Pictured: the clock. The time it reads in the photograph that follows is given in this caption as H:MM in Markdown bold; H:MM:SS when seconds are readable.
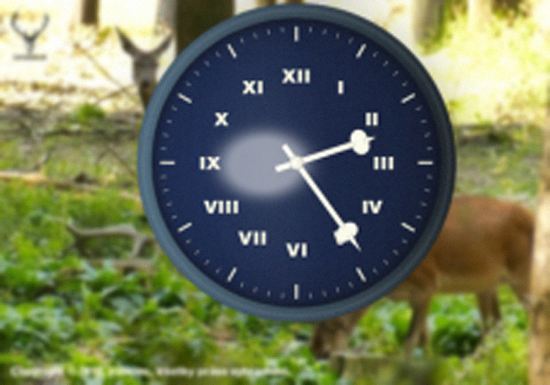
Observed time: **2:24**
